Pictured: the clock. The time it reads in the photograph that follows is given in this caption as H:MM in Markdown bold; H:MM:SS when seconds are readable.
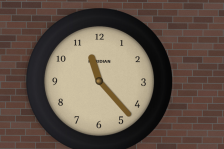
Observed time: **11:23**
